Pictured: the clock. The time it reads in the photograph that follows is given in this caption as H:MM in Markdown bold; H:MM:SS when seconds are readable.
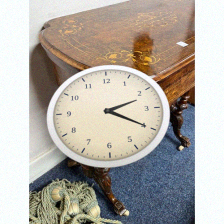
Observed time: **2:20**
